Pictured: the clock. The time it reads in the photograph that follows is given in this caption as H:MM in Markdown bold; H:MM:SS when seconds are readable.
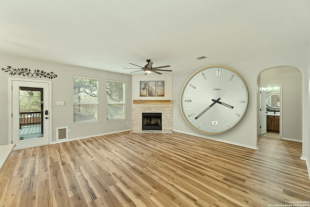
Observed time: **3:38**
